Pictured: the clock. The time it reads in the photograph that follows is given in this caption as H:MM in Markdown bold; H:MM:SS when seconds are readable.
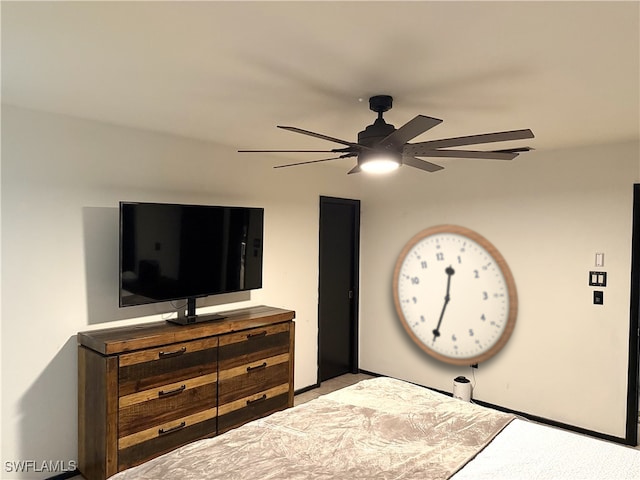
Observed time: **12:35**
